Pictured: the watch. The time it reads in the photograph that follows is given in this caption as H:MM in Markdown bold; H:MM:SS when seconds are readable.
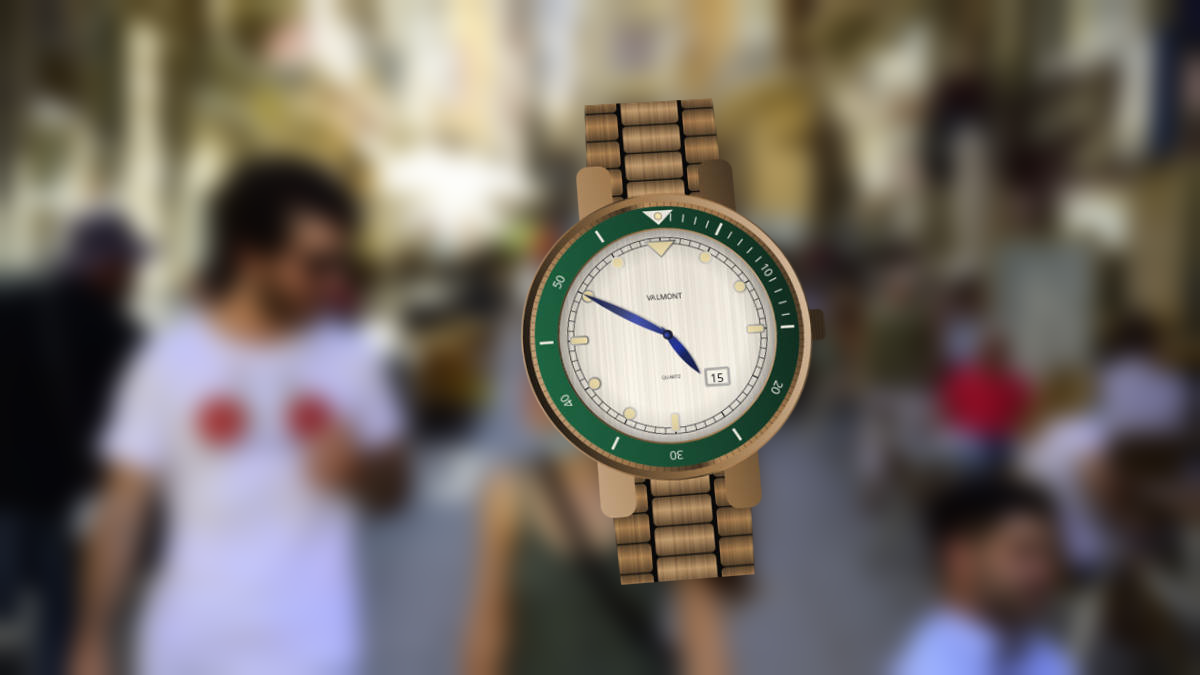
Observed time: **4:50**
